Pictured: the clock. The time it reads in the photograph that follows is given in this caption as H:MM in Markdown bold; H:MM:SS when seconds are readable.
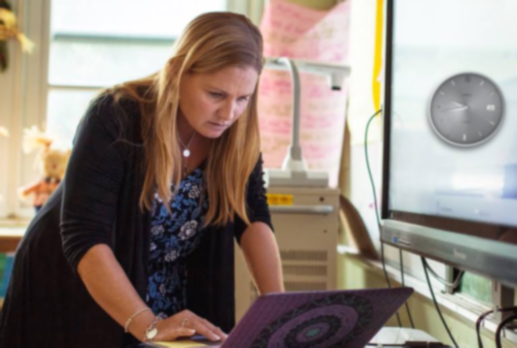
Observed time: **9:43**
